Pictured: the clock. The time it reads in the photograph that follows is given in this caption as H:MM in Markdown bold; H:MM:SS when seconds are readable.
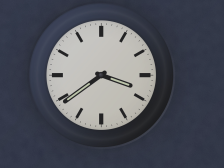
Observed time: **3:39**
